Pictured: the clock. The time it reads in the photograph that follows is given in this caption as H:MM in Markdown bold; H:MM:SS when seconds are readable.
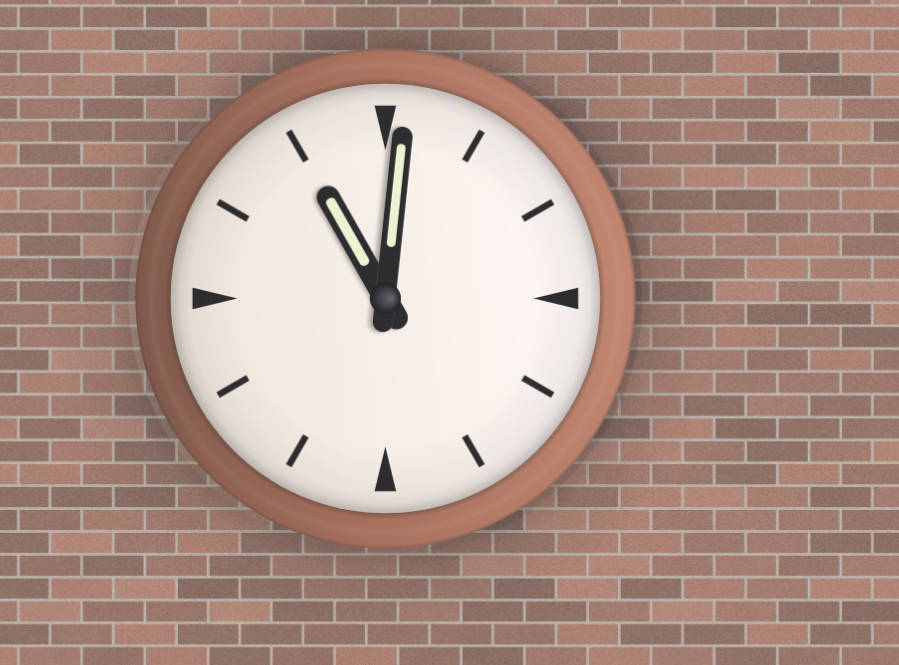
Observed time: **11:01**
